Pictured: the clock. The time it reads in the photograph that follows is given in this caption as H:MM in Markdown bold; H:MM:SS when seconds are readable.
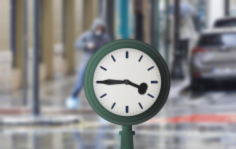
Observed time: **3:45**
